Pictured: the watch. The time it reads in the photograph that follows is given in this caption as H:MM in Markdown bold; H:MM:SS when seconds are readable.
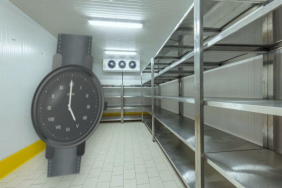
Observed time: **5:00**
